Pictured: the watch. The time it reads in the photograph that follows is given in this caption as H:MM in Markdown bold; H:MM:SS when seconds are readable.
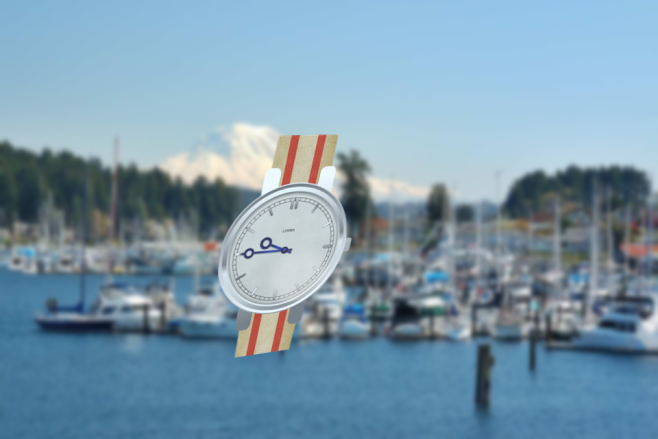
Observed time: **9:45**
